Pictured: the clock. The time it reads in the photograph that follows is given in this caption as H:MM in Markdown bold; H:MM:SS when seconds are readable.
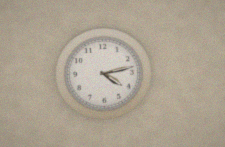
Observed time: **4:13**
